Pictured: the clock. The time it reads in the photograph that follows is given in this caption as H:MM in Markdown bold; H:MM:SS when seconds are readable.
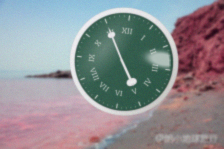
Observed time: **4:55**
